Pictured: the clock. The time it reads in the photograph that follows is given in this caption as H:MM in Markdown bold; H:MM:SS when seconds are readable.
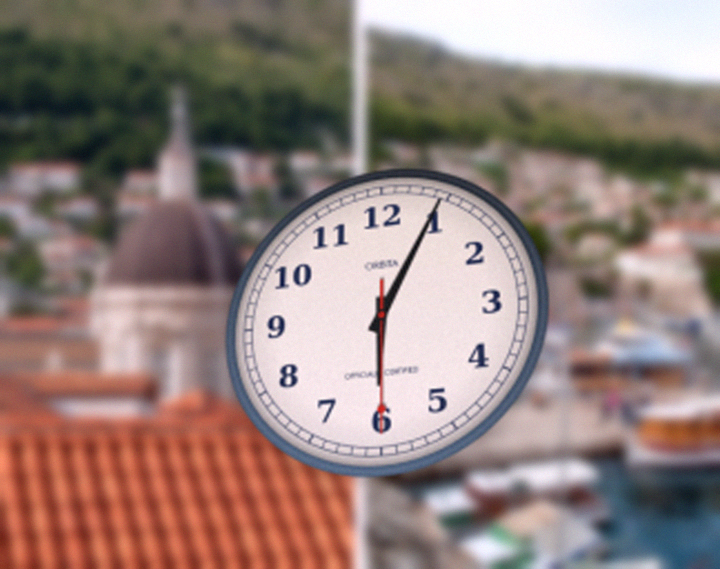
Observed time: **6:04:30**
